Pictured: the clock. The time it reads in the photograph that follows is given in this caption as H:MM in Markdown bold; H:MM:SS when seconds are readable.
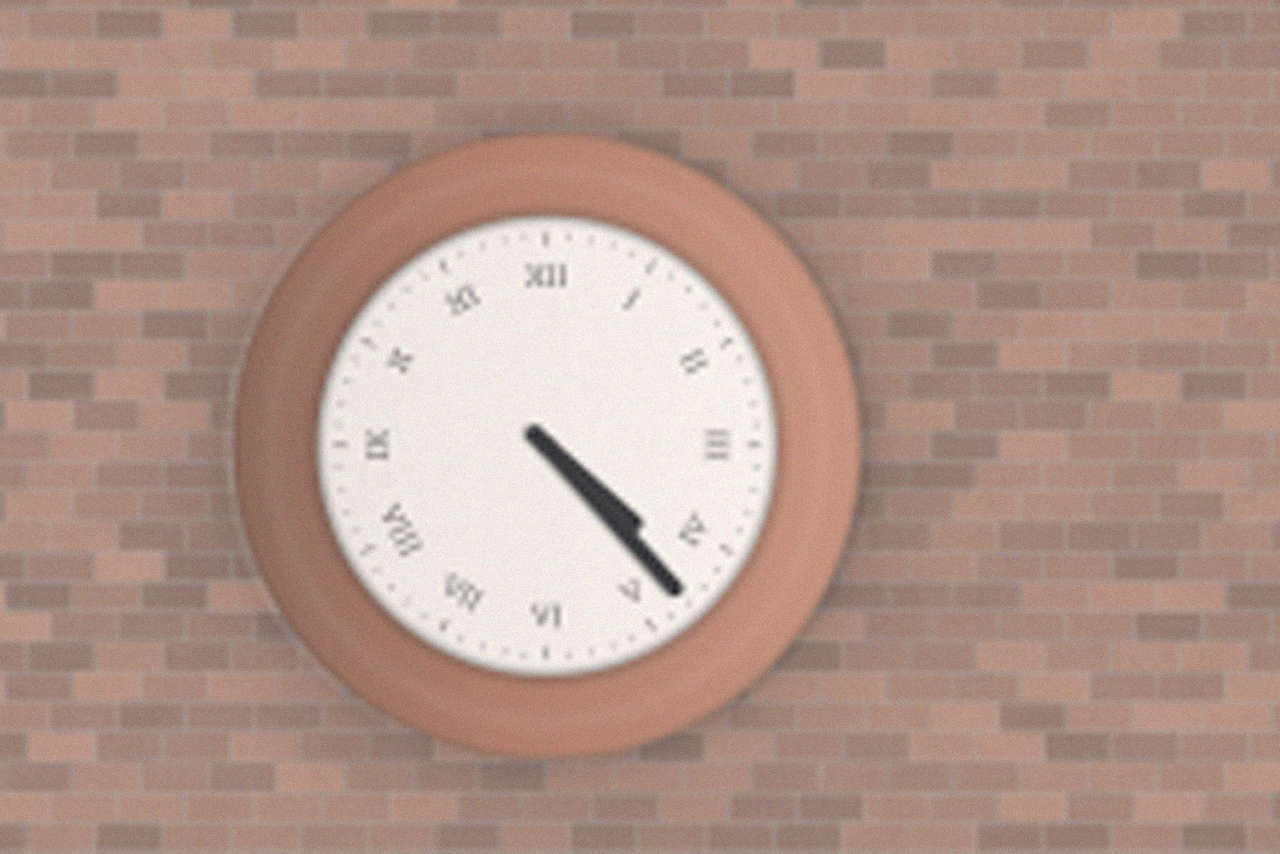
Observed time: **4:23**
